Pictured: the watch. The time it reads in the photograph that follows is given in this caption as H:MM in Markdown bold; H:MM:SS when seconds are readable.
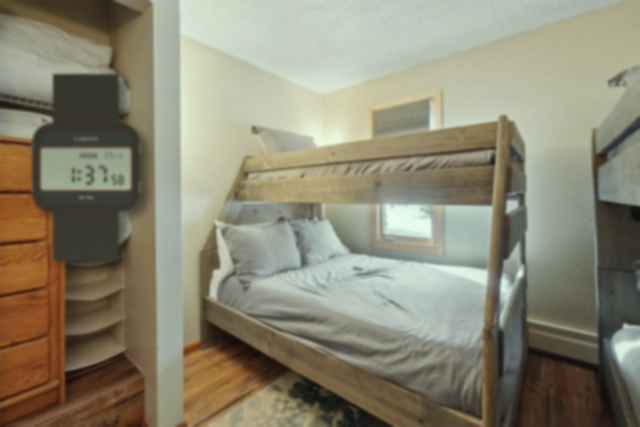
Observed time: **1:37**
